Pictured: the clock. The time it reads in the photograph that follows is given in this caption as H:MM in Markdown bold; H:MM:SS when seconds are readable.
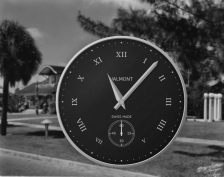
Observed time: **11:07**
